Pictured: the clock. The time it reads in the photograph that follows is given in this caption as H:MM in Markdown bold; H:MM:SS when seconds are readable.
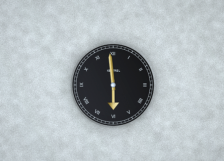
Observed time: **5:59**
